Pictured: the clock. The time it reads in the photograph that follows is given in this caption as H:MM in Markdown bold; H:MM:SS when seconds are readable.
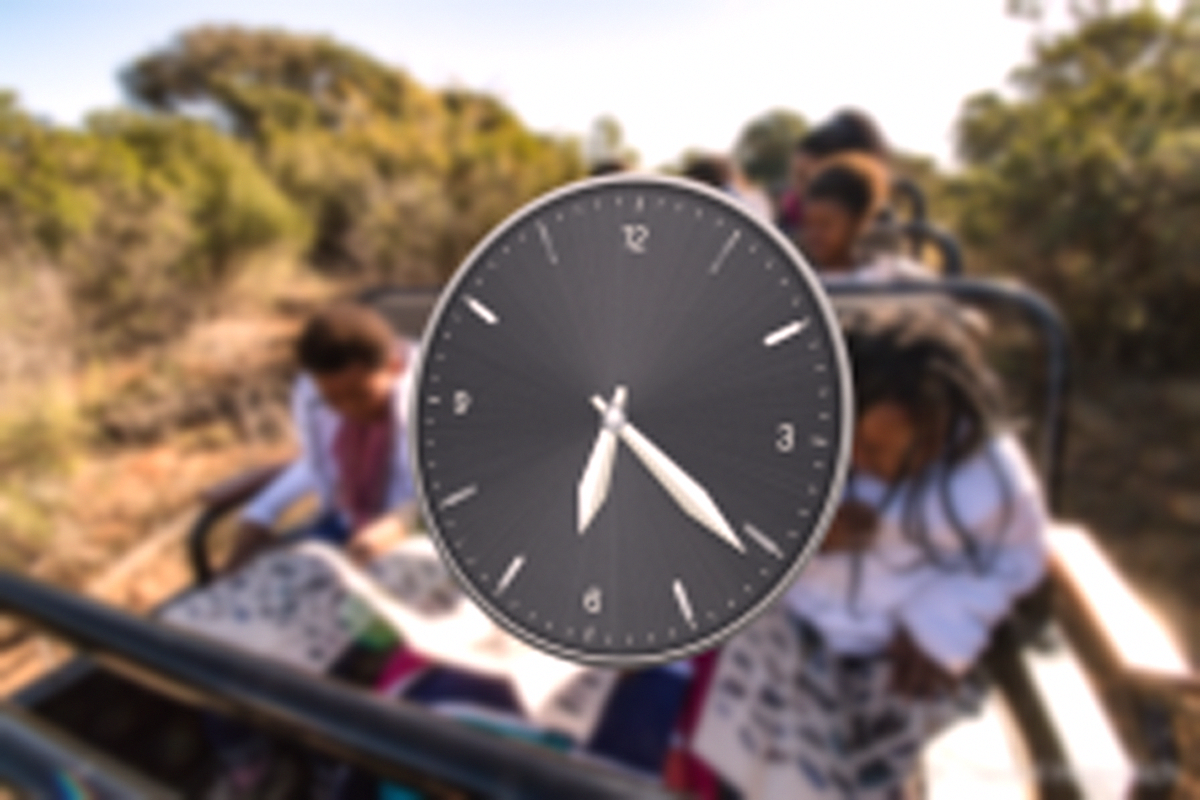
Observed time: **6:21**
